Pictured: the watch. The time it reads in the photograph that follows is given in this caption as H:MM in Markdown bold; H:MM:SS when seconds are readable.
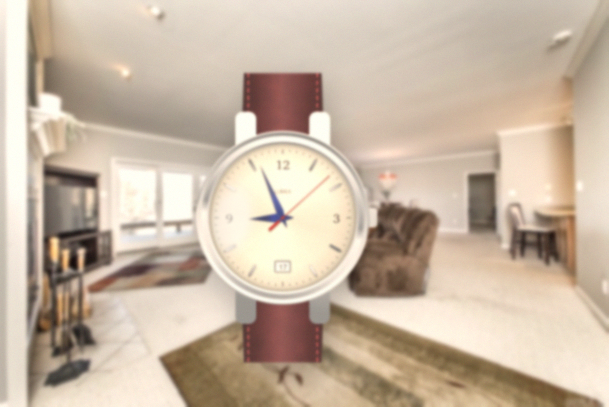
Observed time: **8:56:08**
